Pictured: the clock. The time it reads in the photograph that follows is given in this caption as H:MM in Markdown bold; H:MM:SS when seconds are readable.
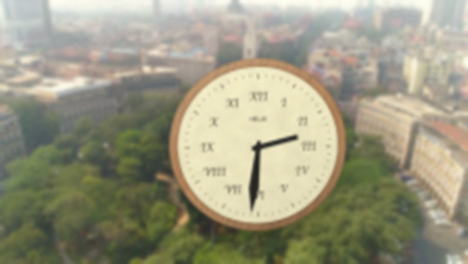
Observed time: **2:31**
